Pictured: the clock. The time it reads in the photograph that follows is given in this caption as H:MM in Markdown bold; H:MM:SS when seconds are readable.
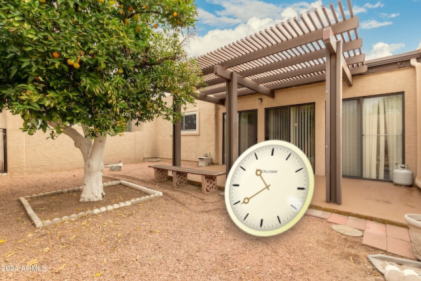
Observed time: **10:39**
